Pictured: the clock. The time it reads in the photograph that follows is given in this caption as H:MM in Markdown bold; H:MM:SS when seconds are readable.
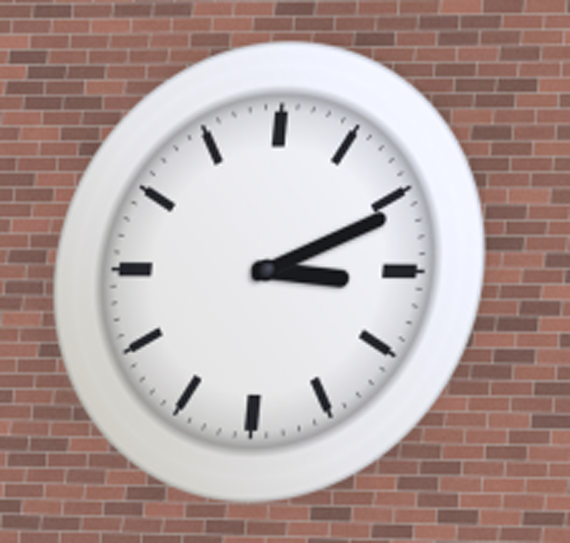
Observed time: **3:11**
